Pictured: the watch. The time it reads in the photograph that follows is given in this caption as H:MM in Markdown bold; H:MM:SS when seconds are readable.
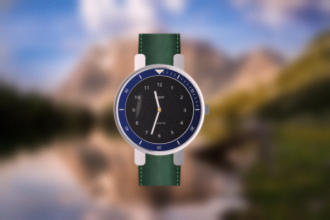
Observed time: **11:33**
